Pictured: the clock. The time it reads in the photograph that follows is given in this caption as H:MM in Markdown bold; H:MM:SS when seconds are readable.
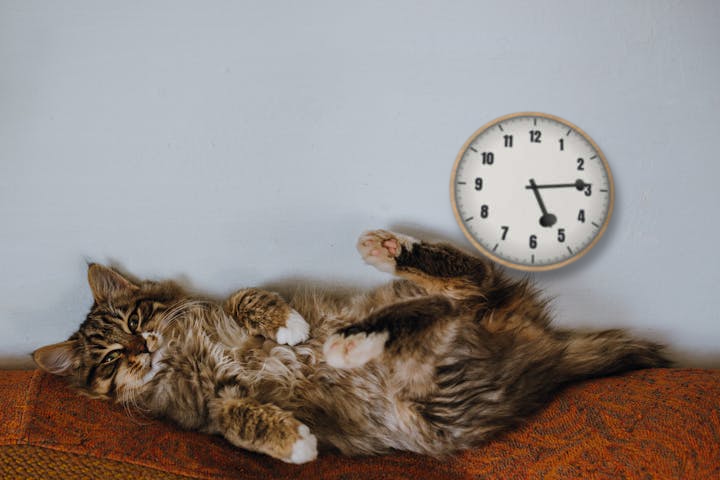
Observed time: **5:14**
